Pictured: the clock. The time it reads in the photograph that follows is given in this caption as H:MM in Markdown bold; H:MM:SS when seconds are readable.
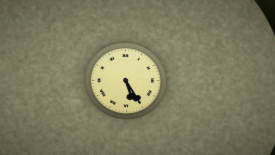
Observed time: **5:25**
